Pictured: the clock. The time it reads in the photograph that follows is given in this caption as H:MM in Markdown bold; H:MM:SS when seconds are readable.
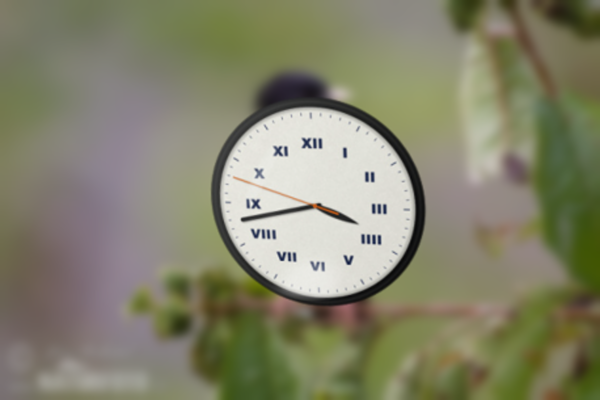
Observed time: **3:42:48**
